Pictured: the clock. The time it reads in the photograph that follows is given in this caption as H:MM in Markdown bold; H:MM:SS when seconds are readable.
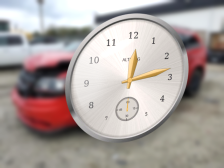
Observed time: **12:13**
